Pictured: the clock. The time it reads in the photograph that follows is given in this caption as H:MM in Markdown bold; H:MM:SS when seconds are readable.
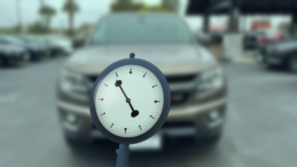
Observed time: **4:54**
